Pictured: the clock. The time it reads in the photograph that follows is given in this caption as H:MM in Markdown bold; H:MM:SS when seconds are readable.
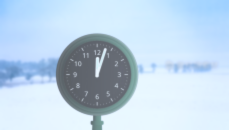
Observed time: **12:03**
